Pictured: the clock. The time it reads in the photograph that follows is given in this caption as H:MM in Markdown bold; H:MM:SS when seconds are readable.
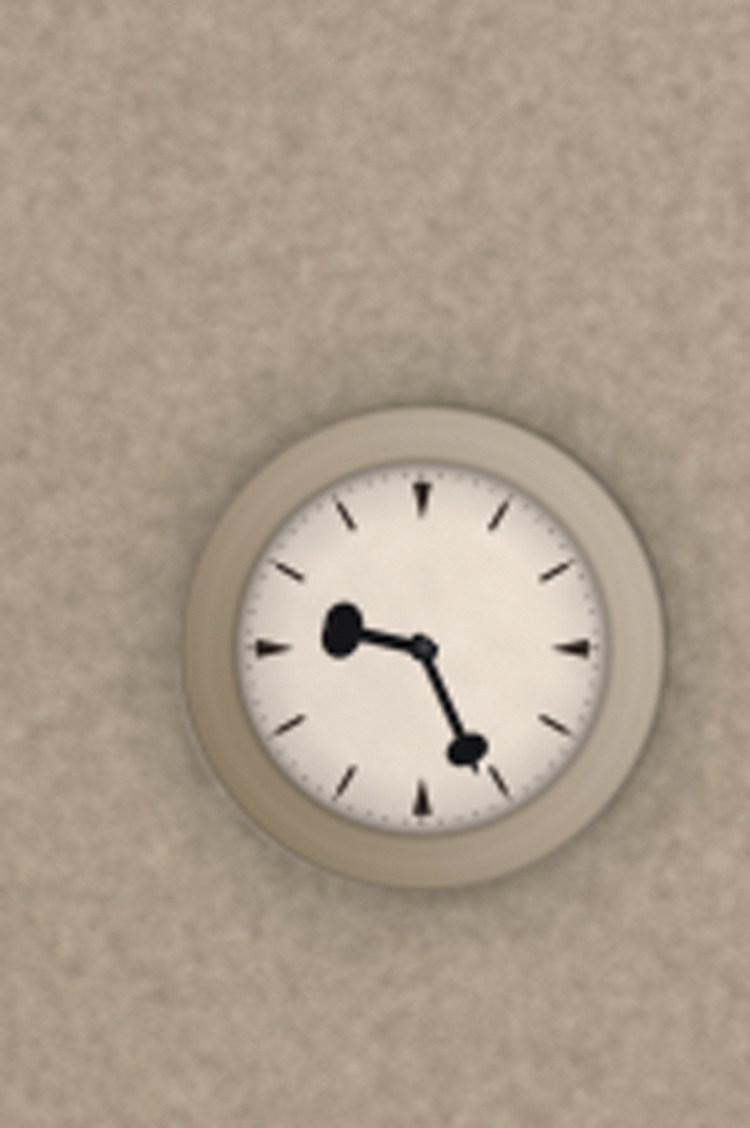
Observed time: **9:26**
